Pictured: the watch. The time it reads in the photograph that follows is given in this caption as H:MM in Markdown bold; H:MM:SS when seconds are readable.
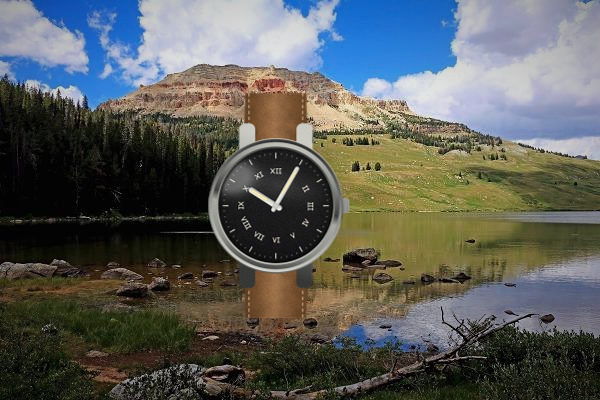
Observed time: **10:05**
